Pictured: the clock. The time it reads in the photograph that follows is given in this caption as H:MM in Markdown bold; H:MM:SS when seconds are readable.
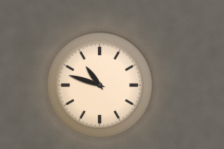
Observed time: **10:48**
